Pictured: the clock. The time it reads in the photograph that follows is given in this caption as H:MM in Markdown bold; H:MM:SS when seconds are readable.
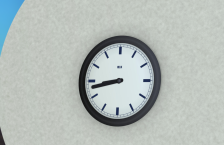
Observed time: **8:43**
